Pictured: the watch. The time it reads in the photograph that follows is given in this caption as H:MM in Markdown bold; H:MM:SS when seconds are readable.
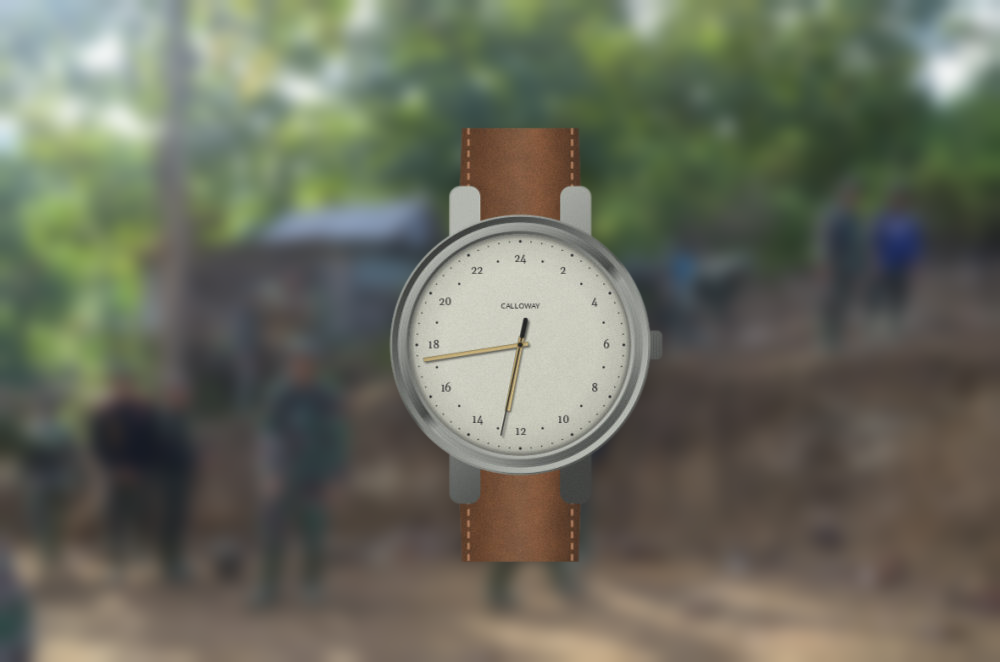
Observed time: **12:43:32**
